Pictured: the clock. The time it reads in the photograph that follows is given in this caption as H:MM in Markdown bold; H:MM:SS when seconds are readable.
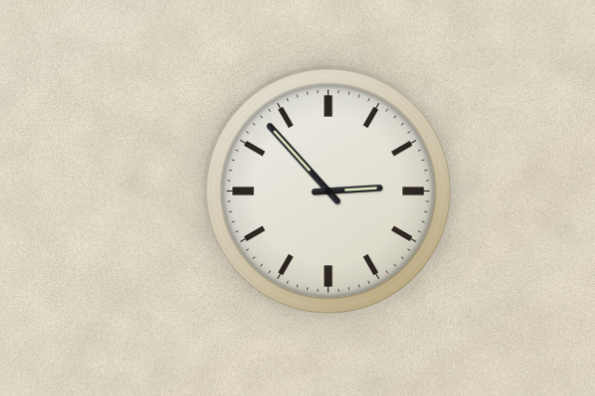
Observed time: **2:53**
